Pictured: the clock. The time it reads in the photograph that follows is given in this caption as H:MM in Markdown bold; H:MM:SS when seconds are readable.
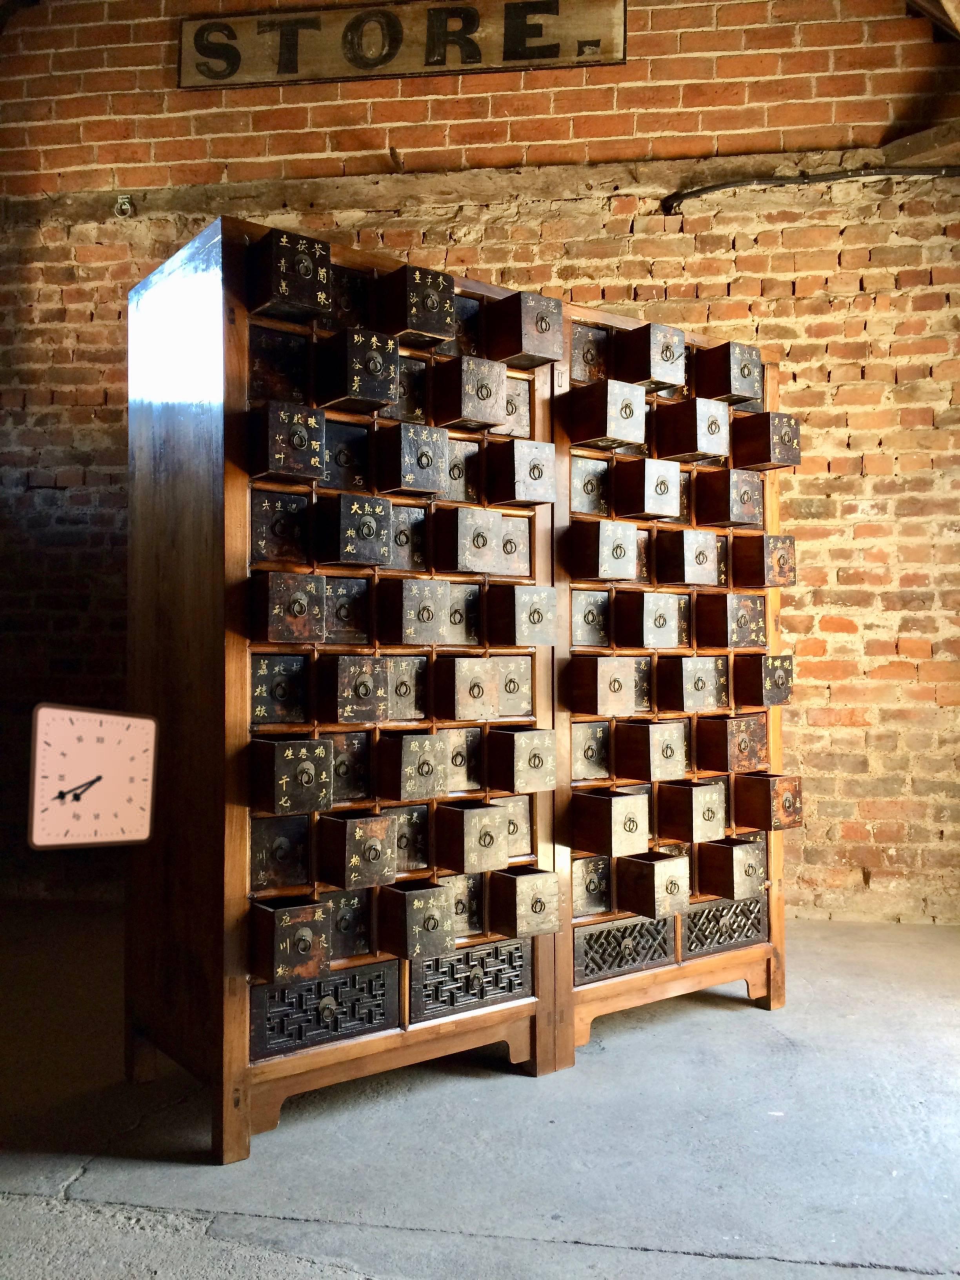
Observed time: **7:41**
